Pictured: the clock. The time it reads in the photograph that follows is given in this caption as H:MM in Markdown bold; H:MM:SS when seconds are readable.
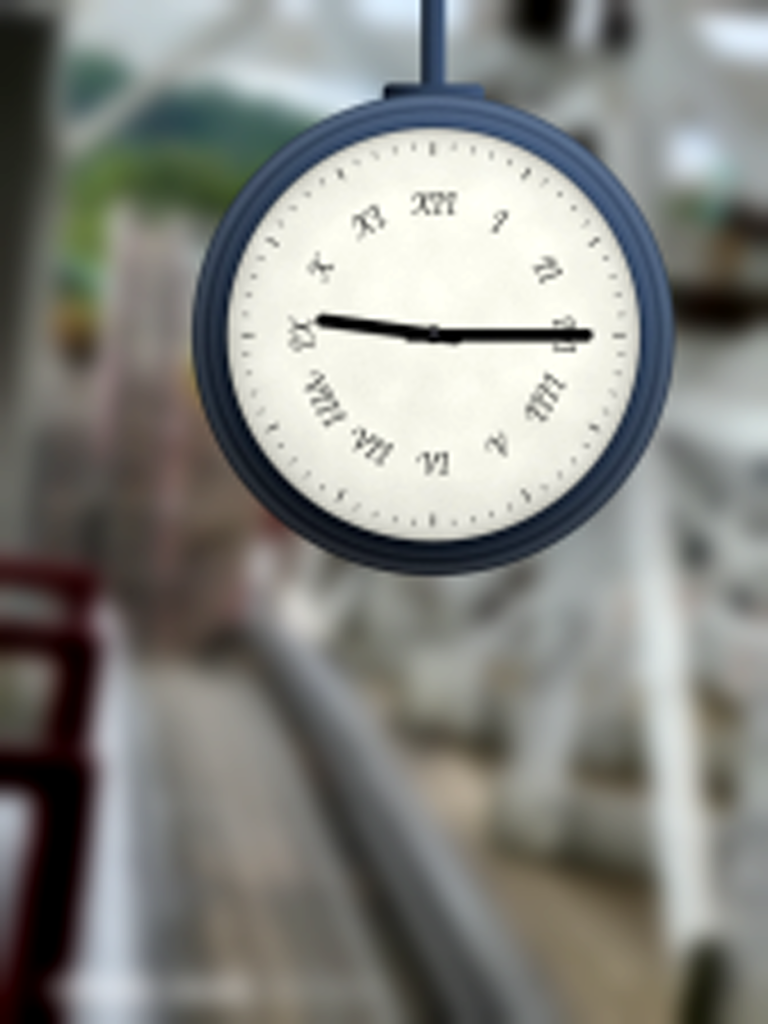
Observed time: **9:15**
